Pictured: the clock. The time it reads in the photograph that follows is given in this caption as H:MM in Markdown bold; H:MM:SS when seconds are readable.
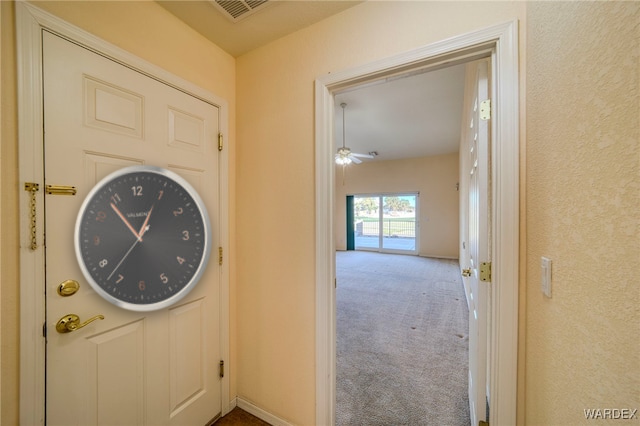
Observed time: **12:53:37**
